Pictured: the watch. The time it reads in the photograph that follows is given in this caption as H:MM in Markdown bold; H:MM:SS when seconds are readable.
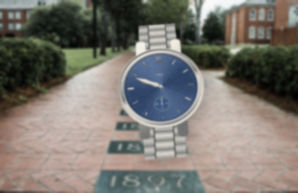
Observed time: **9:49**
